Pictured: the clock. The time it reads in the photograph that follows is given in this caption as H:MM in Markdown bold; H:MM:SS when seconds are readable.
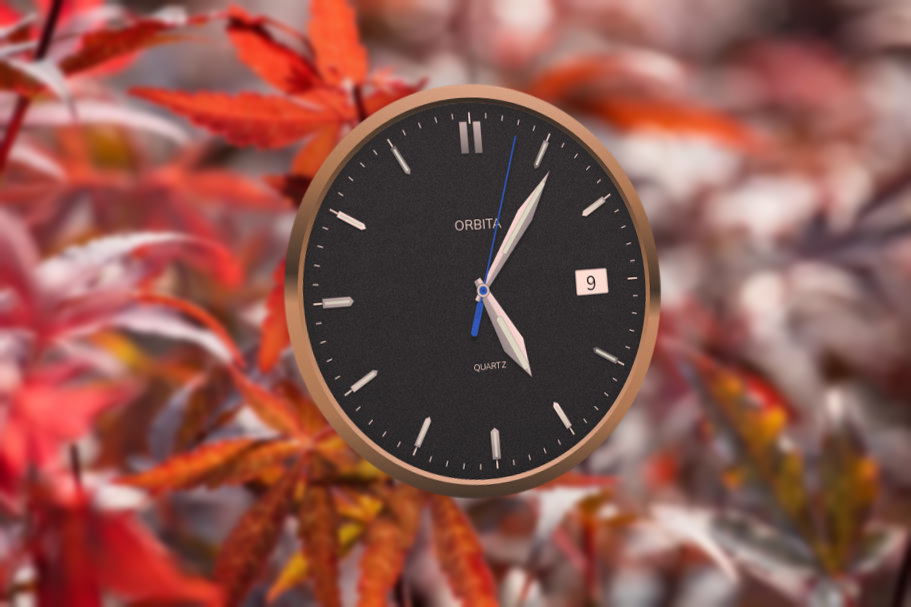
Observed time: **5:06:03**
